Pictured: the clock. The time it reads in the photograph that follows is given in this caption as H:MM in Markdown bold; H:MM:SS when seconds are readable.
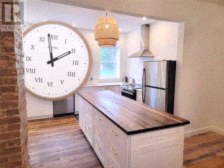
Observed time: **1:58**
